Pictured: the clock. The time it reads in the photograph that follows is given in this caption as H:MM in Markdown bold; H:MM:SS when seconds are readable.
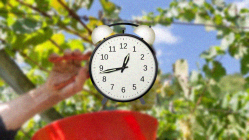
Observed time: **12:43**
